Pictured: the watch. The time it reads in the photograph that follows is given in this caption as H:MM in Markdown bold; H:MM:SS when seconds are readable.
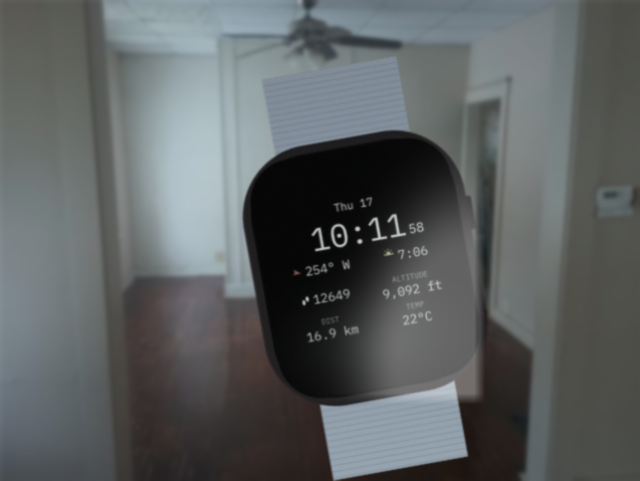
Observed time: **10:11:58**
